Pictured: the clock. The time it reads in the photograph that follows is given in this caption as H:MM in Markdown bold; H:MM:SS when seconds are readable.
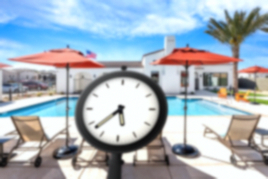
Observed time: **5:38**
